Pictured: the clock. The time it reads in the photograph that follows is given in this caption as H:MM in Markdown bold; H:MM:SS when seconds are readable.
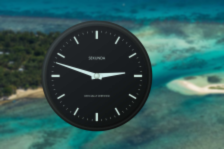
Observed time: **2:48**
